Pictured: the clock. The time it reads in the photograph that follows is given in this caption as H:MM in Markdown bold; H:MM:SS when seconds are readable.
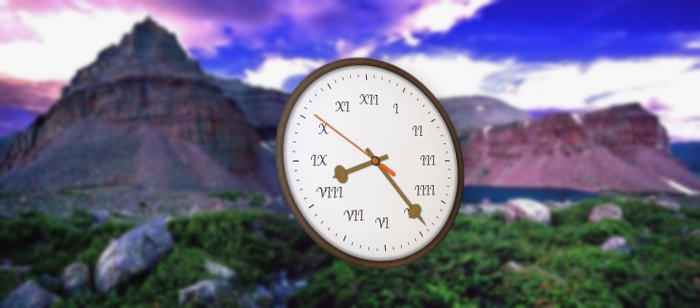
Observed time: **8:23:51**
